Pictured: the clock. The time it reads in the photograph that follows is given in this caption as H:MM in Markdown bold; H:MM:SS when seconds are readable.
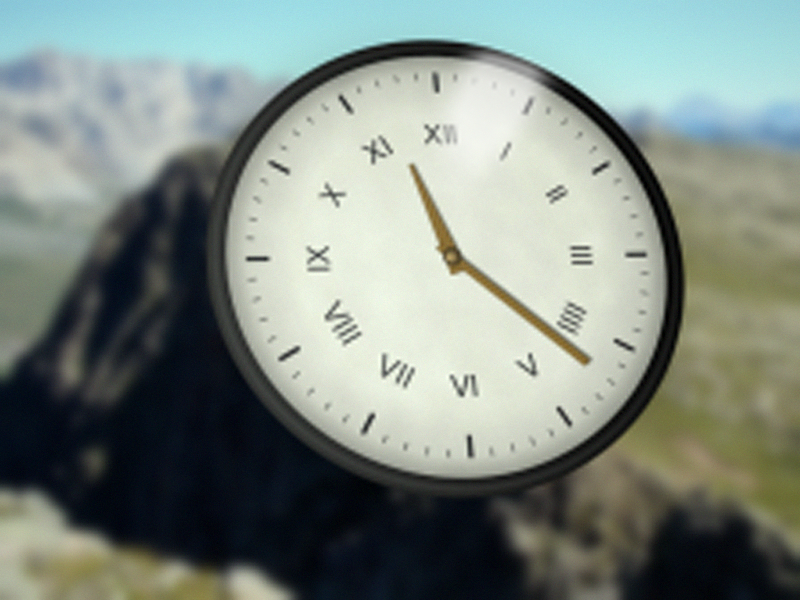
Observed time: **11:22**
